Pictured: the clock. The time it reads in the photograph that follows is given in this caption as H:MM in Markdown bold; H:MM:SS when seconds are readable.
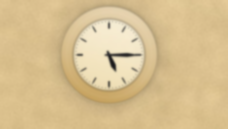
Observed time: **5:15**
